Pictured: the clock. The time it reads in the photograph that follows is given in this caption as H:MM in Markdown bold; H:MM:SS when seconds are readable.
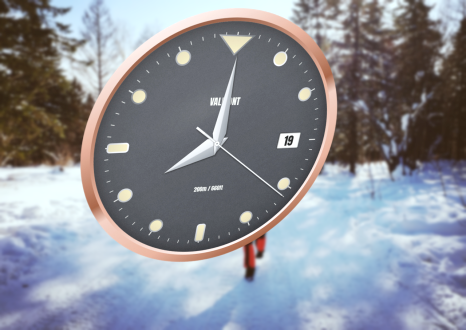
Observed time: **8:00:21**
